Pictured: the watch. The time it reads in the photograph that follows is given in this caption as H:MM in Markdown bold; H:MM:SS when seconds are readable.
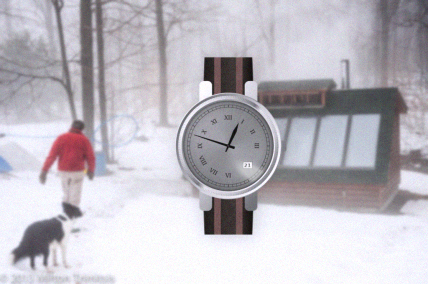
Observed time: **12:48**
